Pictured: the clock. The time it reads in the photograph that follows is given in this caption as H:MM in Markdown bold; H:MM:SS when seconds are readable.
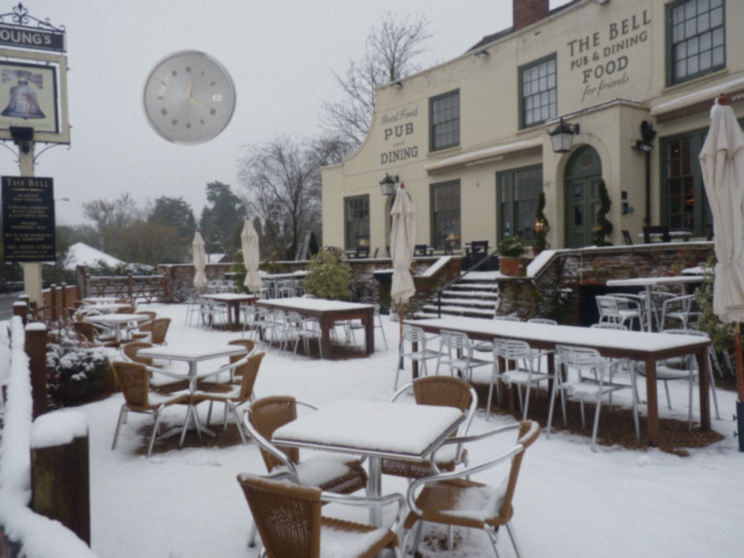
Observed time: **12:19**
